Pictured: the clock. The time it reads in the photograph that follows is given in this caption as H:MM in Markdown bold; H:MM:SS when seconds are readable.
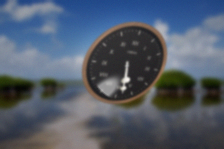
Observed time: **5:28**
